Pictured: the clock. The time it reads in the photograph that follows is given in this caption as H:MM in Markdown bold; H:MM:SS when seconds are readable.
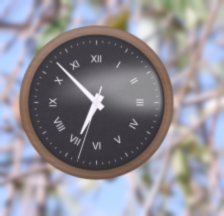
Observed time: **6:52:33**
